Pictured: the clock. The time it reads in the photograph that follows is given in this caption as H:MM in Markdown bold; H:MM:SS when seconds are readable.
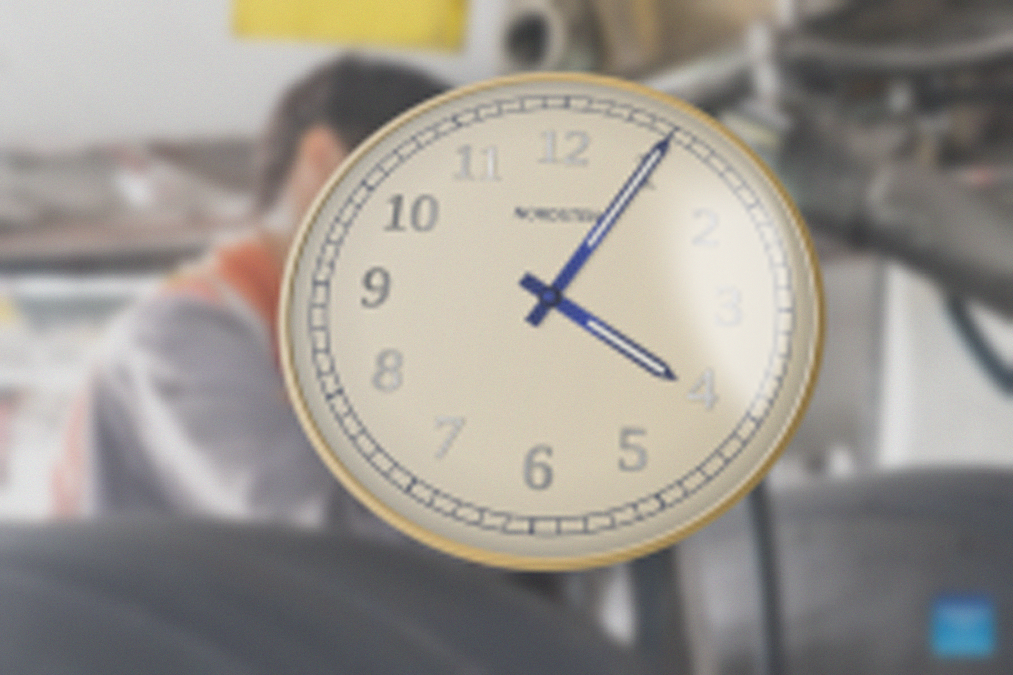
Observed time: **4:05**
